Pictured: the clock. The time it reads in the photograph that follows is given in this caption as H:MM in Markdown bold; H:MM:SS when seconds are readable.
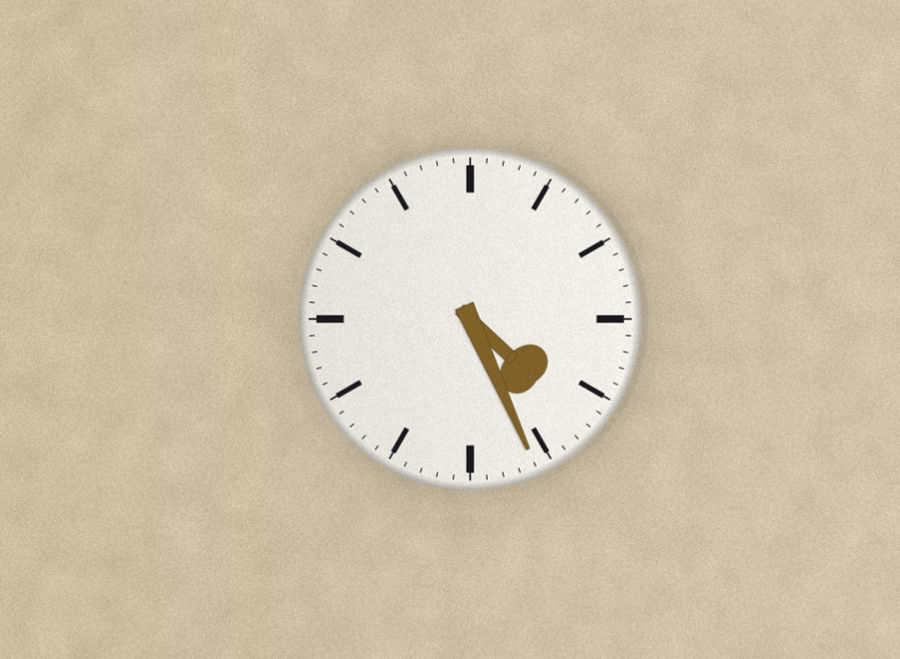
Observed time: **4:26**
